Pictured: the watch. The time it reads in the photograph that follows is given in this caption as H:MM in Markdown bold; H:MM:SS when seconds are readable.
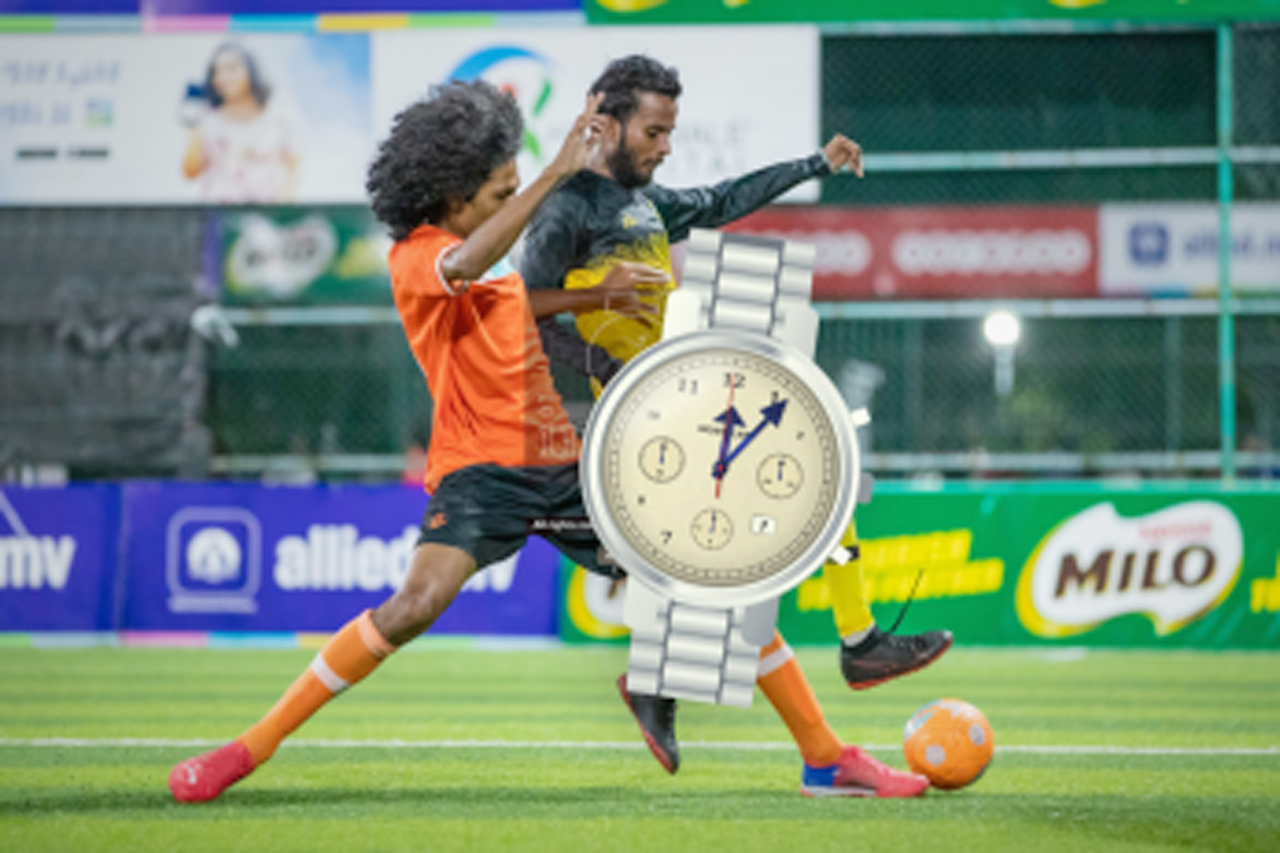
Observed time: **12:06**
